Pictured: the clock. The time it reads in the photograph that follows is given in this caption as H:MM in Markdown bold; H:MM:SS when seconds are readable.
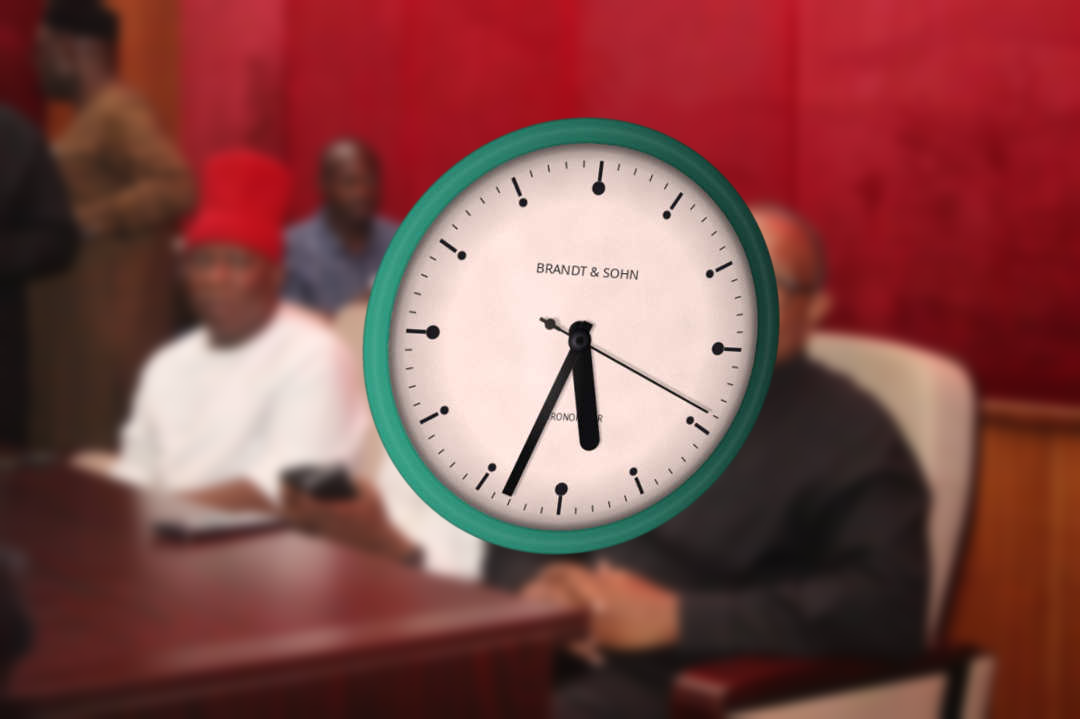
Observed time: **5:33:19**
